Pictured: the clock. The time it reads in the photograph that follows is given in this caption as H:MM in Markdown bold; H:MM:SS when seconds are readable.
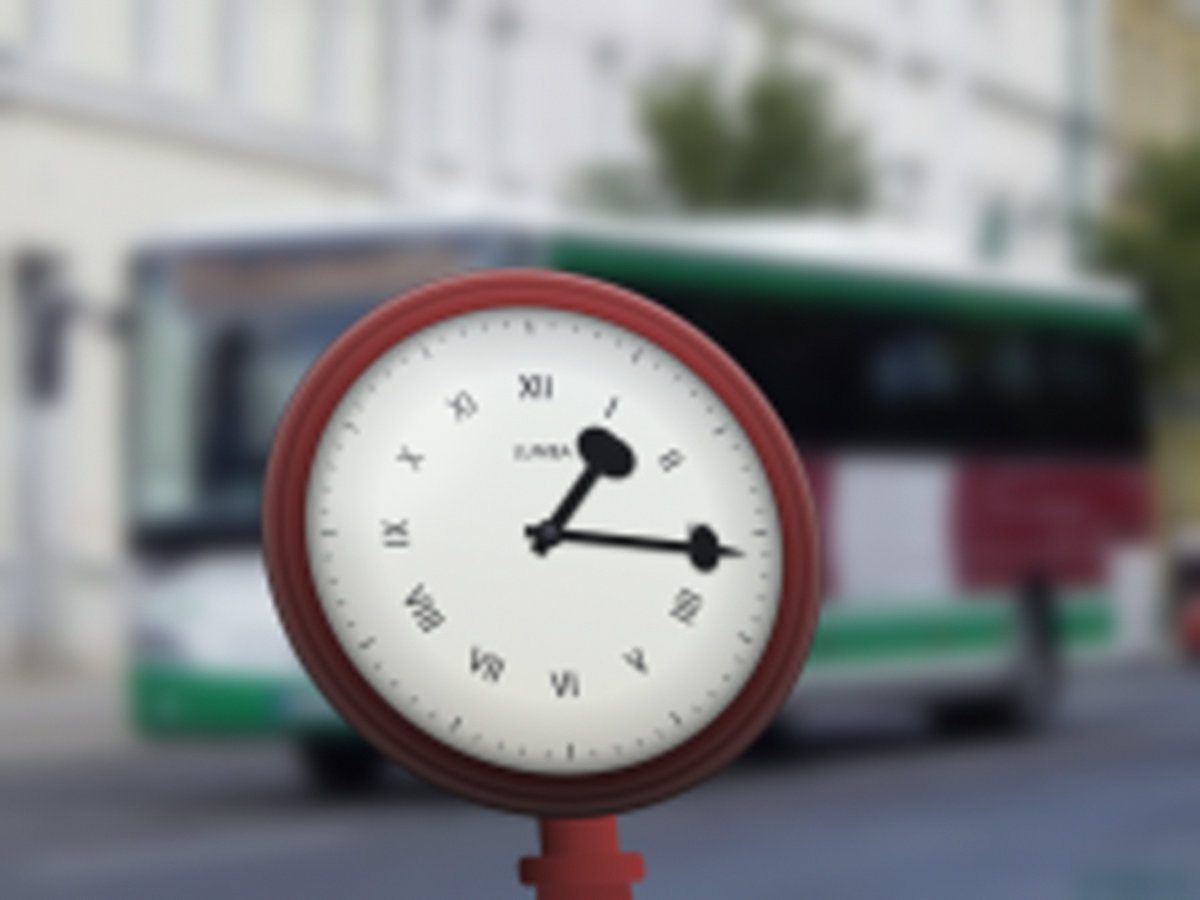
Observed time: **1:16**
